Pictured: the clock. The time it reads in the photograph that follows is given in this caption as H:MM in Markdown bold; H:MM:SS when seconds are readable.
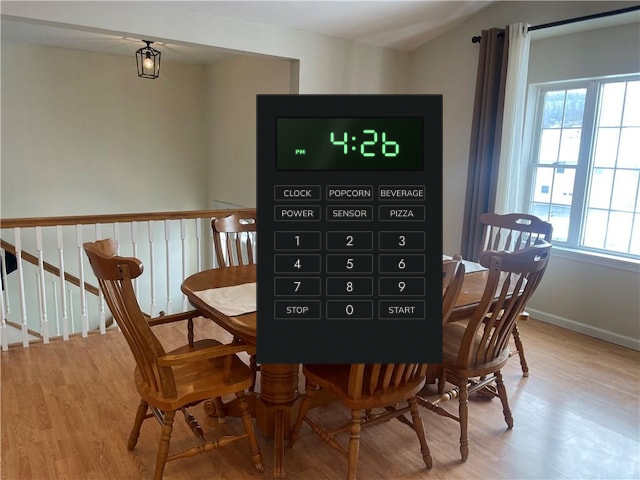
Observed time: **4:26**
